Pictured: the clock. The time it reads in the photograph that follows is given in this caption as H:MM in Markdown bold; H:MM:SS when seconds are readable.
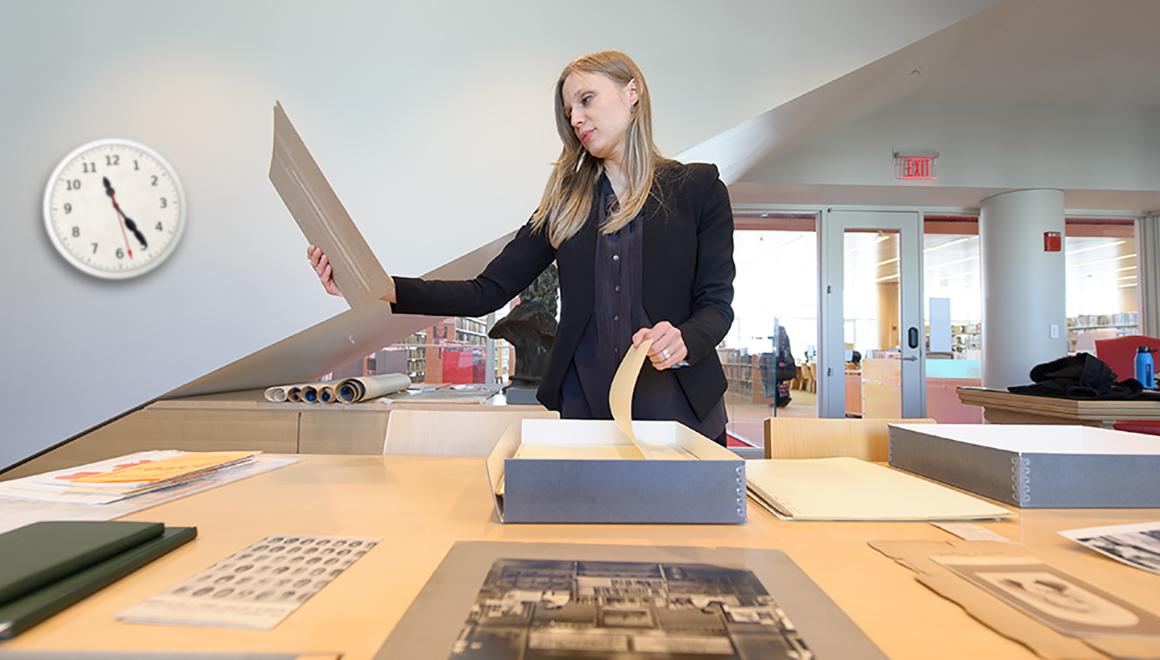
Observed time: **11:24:28**
